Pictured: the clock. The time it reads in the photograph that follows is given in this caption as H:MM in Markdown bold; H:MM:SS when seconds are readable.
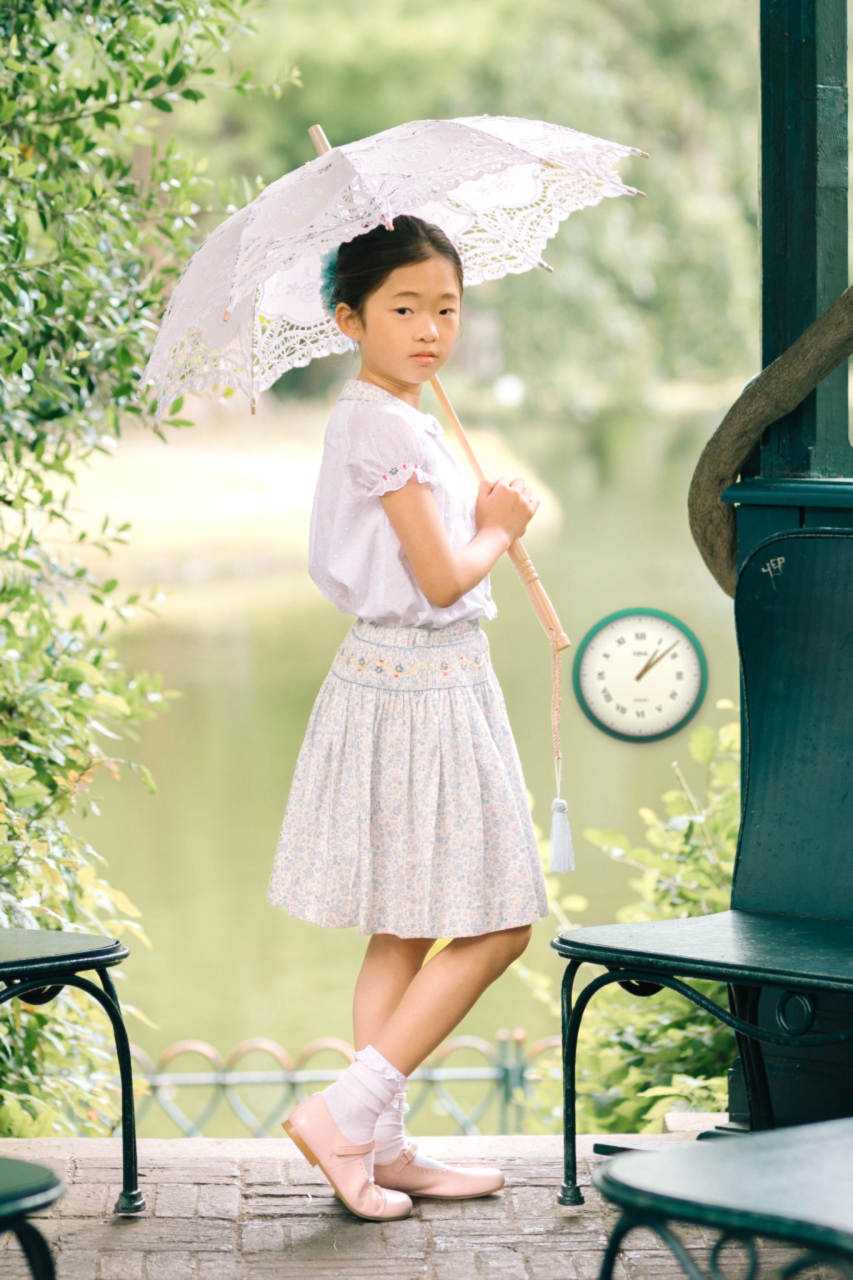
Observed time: **1:08**
